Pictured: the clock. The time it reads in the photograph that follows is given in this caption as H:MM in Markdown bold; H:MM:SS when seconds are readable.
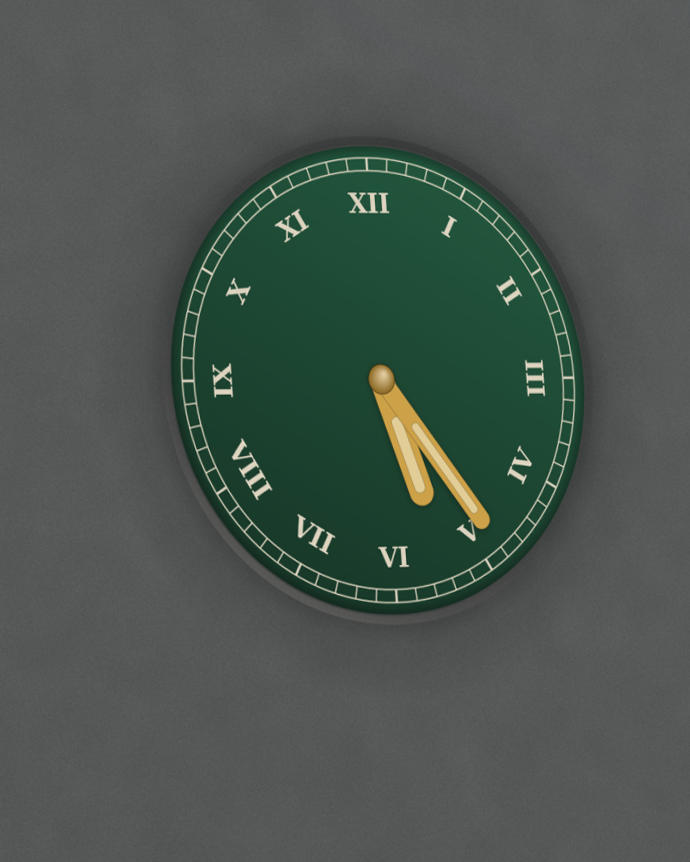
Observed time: **5:24**
